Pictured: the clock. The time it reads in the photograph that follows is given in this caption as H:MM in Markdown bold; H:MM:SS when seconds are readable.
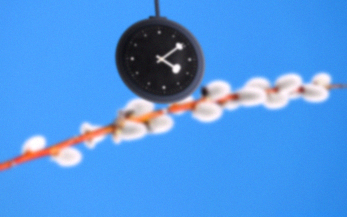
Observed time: **4:09**
